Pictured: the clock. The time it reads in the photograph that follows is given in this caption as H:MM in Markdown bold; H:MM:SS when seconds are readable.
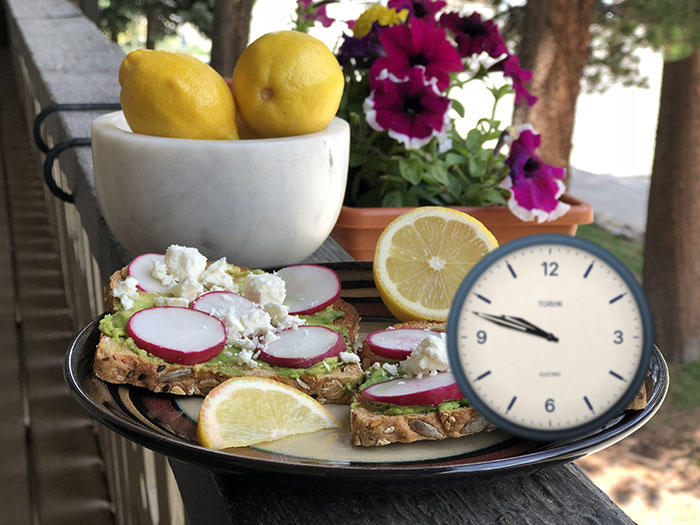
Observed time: **9:48**
